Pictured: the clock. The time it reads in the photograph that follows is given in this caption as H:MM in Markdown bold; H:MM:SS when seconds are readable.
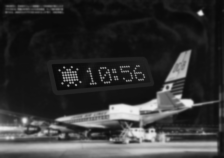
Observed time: **10:56**
